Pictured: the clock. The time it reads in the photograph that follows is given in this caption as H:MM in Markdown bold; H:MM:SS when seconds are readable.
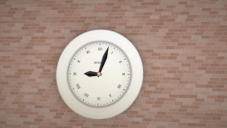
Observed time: **9:03**
